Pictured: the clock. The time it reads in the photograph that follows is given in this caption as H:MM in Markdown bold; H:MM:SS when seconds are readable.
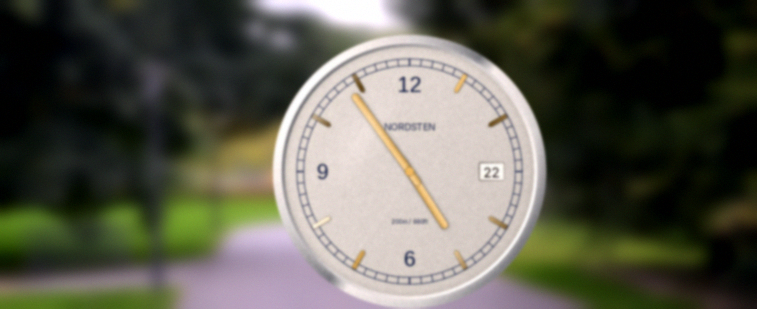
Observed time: **4:54**
